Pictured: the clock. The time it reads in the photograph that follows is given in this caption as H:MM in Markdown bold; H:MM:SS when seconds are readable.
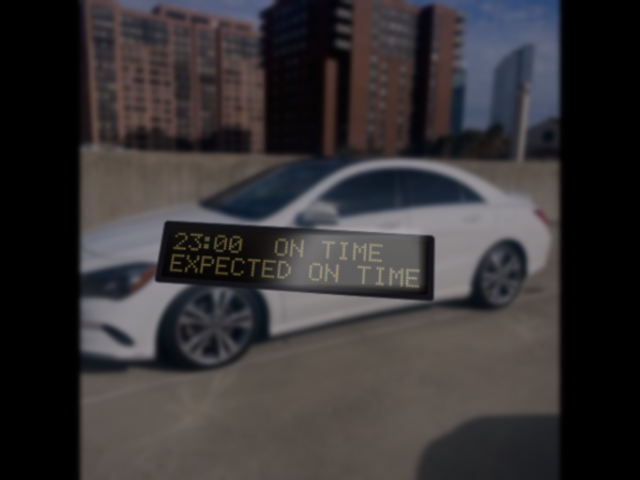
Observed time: **23:00**
